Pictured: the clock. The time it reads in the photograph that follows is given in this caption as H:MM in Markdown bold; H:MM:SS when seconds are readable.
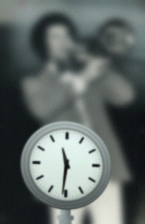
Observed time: **11:31**
